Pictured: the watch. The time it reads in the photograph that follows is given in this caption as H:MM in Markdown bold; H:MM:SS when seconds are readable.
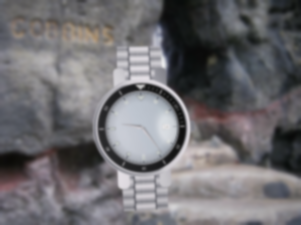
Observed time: **9:24**
